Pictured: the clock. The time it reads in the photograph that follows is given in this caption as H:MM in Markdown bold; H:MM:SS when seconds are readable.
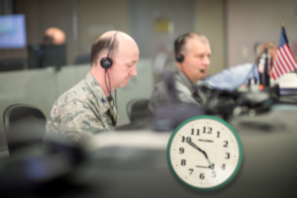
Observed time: **4:50**
